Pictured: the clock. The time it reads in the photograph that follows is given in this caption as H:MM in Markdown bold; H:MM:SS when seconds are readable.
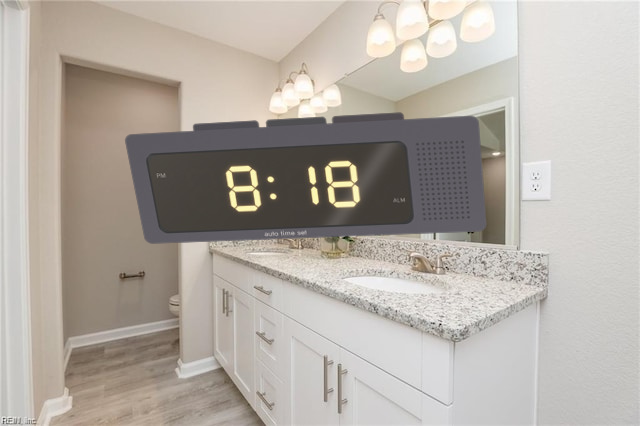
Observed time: **8:18**
